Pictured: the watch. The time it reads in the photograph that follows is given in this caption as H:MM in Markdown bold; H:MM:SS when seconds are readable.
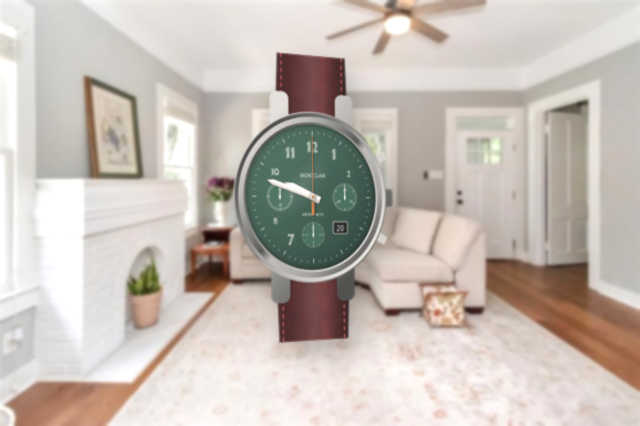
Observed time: **9:48**
